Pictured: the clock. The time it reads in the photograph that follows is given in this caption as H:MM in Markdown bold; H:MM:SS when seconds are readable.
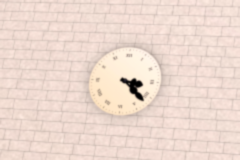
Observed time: **3:22**
